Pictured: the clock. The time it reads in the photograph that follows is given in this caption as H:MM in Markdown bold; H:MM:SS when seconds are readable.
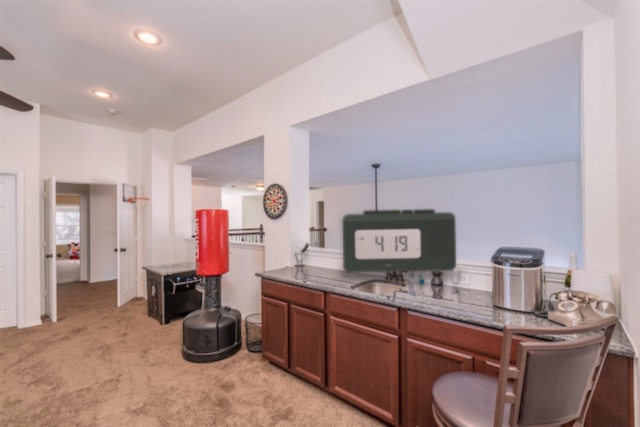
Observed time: **4:19**
